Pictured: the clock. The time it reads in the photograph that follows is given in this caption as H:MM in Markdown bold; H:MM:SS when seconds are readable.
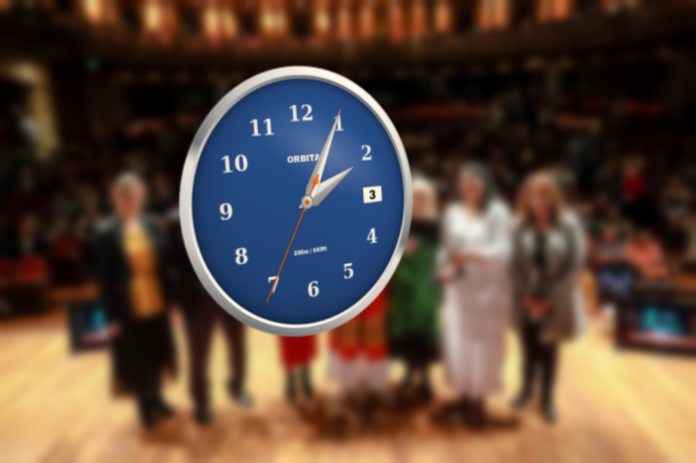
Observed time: **2:04:35**
